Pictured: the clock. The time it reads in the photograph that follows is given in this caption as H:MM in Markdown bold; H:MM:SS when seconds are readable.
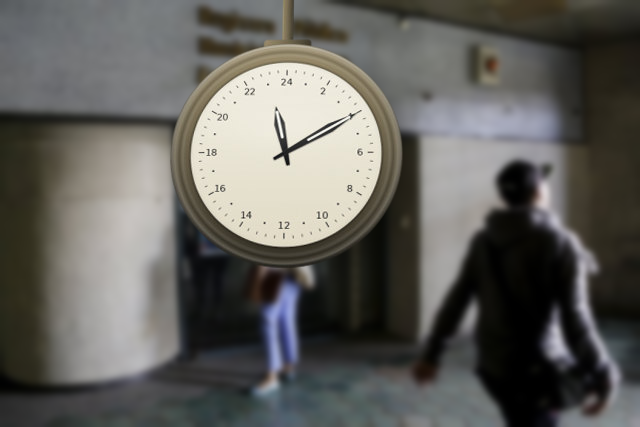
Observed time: **23:10**
